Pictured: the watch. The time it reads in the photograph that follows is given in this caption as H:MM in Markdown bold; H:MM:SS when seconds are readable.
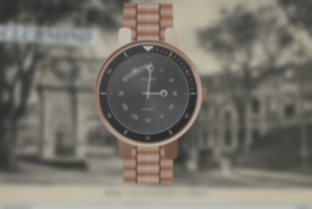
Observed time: **3:01**
